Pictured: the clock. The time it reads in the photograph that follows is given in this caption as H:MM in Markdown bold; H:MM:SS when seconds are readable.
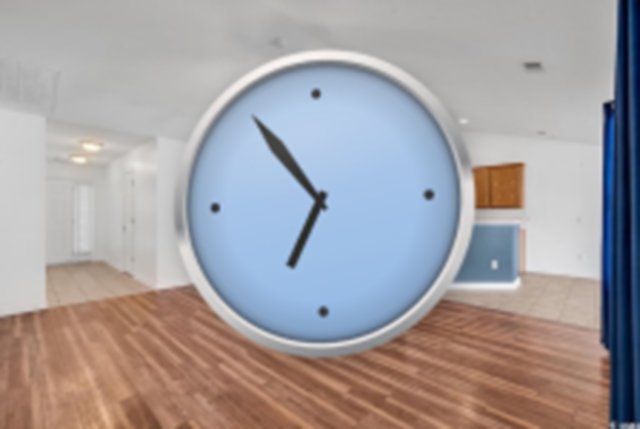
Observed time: **6:54**
